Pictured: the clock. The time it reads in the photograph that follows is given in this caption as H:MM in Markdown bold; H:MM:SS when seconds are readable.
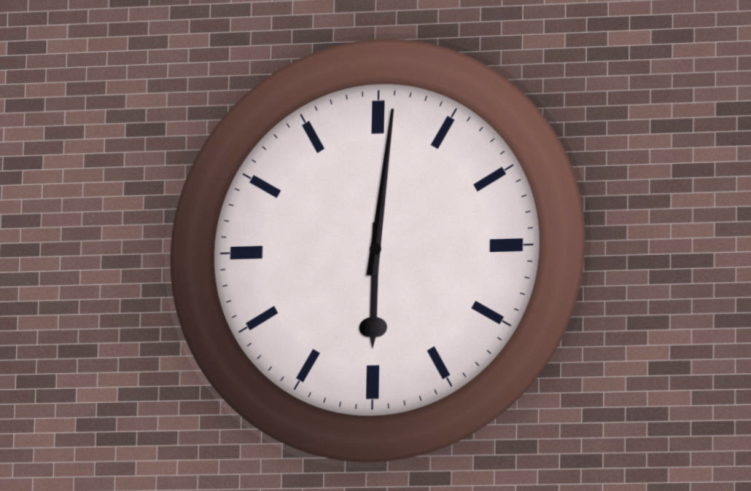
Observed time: **6:01**
